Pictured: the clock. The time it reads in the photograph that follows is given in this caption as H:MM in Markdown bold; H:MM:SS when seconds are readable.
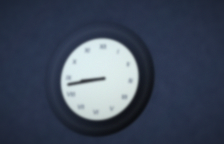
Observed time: **8:43**
